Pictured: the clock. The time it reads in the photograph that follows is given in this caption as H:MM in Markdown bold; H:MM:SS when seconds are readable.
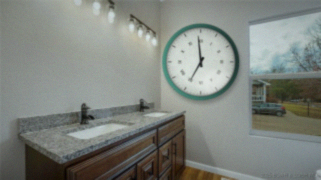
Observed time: **6:59**
